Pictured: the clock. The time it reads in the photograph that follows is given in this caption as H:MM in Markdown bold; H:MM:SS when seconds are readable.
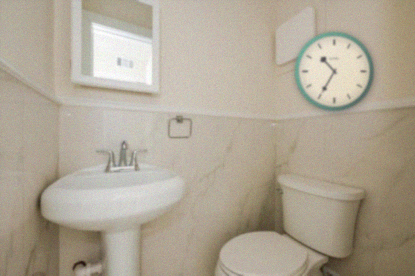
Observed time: **10:35**
